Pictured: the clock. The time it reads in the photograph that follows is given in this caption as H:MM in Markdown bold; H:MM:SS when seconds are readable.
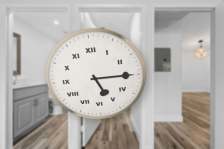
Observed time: **5:15**
